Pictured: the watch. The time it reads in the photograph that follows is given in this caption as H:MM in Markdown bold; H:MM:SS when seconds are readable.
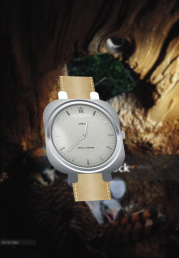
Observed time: **12:38**
